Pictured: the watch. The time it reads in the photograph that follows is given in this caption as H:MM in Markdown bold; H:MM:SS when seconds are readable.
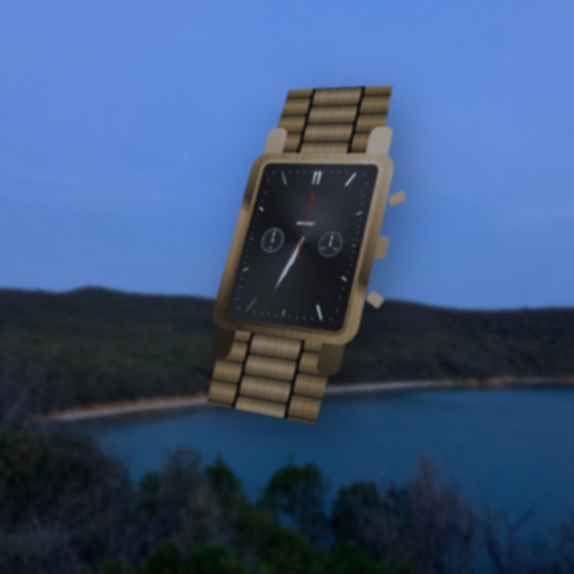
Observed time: **6:33**
